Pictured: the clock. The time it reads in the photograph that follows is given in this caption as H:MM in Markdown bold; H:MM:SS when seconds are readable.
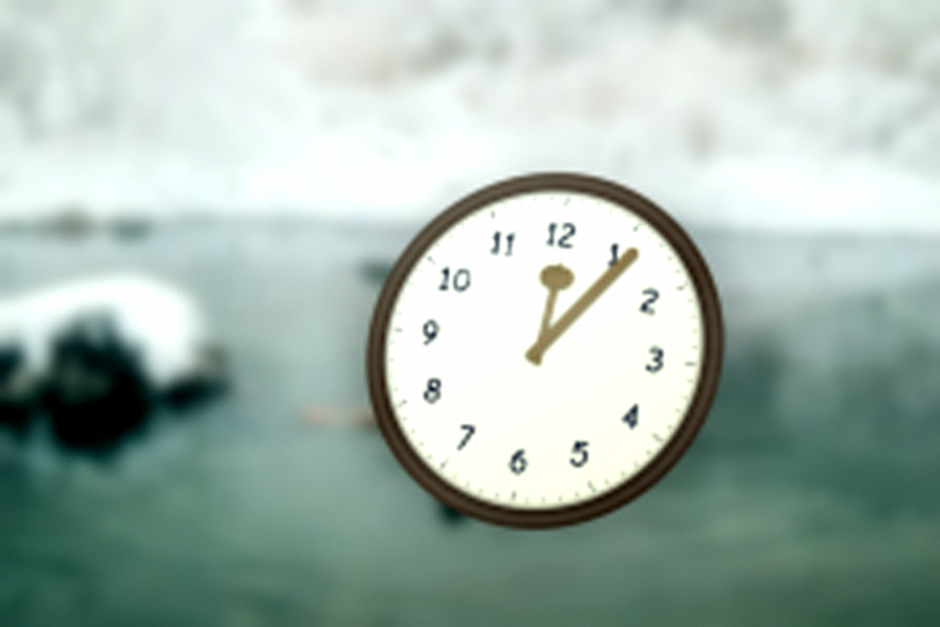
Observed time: **12:06**
